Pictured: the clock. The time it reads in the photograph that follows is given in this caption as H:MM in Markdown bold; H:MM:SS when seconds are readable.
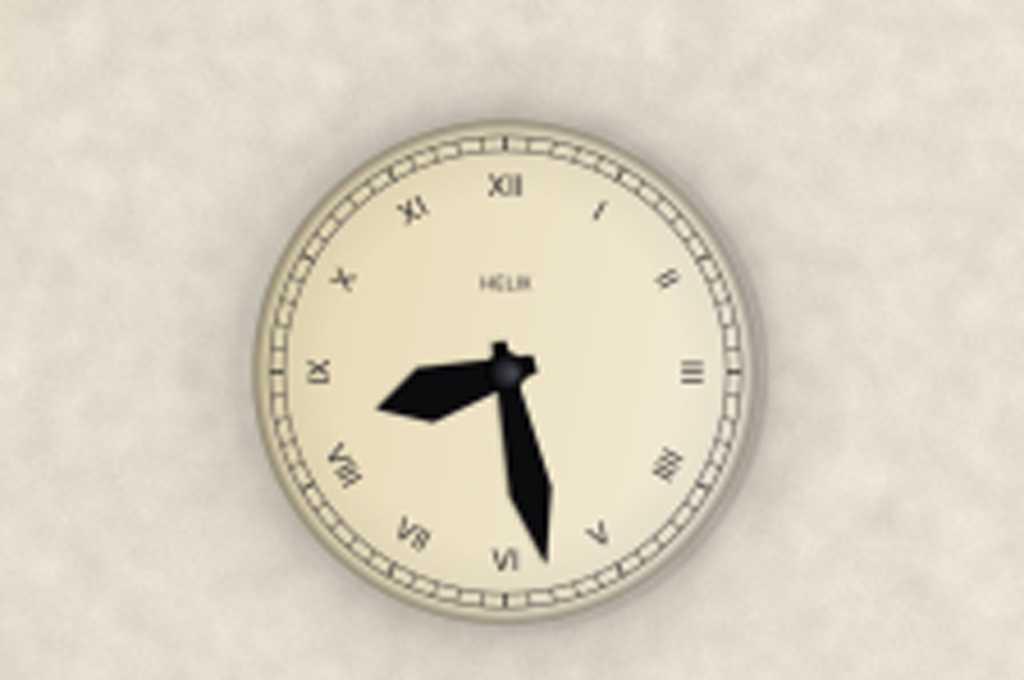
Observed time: **8:28**
